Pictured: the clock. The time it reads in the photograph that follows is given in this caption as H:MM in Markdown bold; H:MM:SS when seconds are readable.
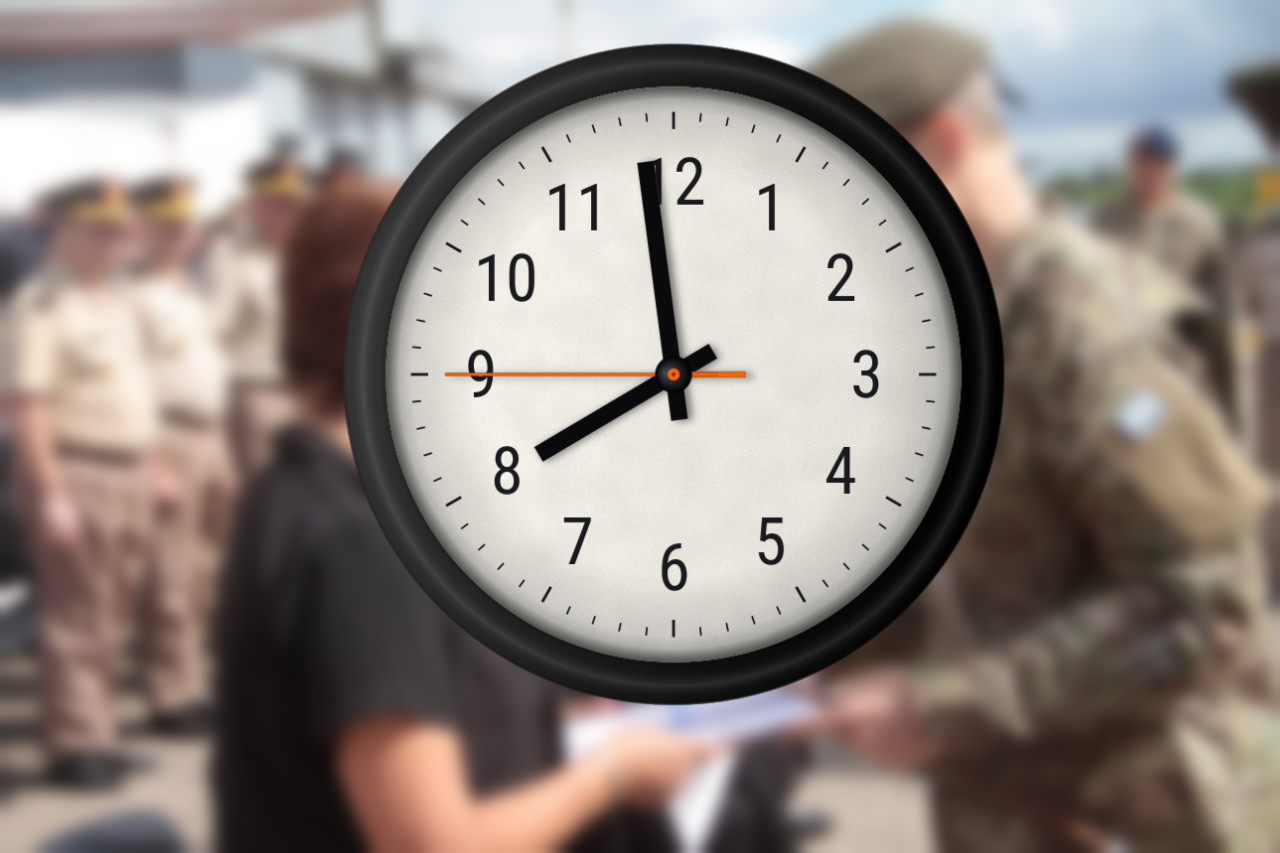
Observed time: **7:58:45**
